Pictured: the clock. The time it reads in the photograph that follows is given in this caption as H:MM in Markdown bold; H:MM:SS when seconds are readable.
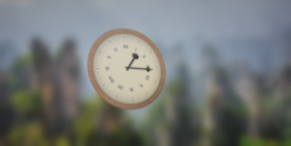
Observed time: **1:16**
